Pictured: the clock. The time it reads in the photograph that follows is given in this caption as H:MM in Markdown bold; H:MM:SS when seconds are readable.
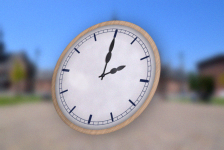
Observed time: **2:00**
